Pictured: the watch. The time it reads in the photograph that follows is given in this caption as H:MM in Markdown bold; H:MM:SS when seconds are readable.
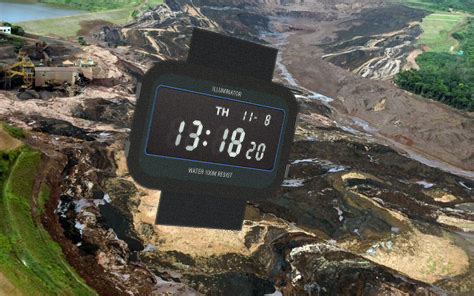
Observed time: **13:18:20**
